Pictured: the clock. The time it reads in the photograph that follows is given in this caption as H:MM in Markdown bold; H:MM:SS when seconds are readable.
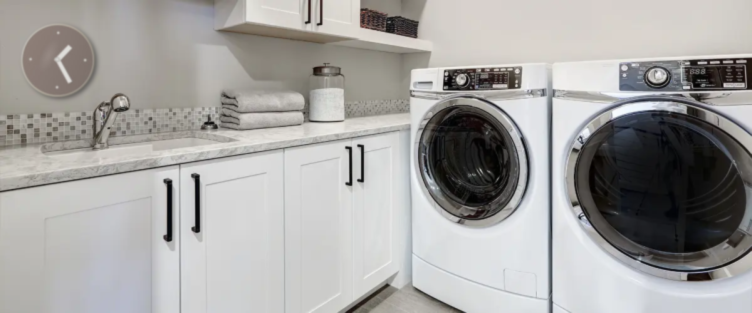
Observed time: **1:25**
